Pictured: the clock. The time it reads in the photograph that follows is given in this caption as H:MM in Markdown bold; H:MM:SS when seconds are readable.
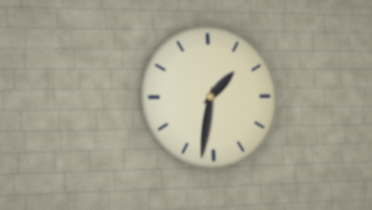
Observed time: **1:32**
